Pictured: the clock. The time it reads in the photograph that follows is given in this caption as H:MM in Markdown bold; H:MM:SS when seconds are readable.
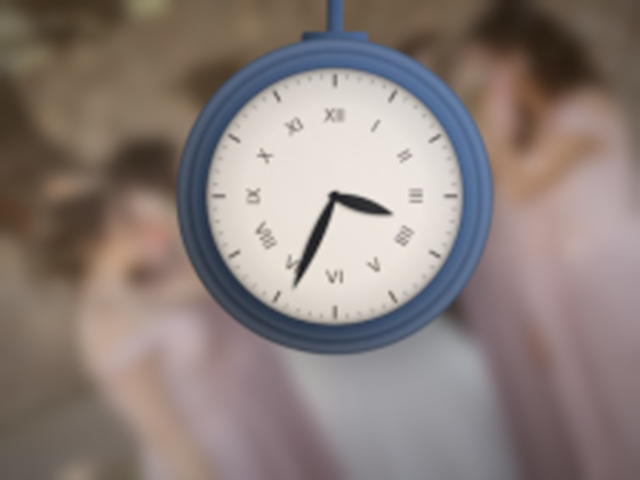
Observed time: **3:34**
